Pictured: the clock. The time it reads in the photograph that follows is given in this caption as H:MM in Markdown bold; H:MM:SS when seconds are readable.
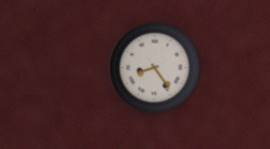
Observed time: **8:24**
